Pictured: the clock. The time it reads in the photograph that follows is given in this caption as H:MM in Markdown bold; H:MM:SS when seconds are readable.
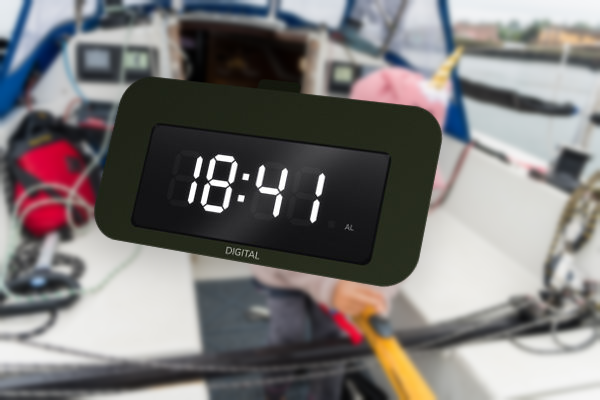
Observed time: **18:41**
